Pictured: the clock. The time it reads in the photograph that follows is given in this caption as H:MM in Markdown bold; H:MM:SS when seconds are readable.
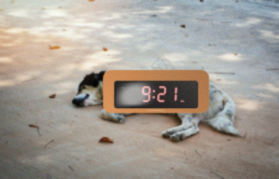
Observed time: **9:21**
